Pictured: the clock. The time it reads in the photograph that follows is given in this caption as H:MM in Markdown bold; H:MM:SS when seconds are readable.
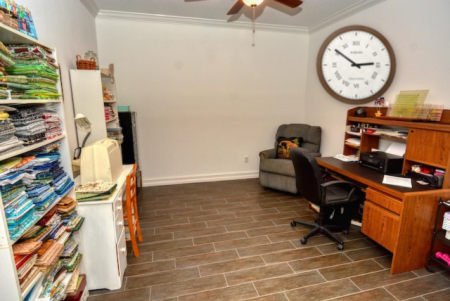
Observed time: **2:51**
